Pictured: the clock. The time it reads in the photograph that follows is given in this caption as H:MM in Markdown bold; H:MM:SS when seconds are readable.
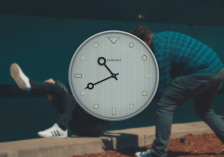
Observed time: **10:41**
